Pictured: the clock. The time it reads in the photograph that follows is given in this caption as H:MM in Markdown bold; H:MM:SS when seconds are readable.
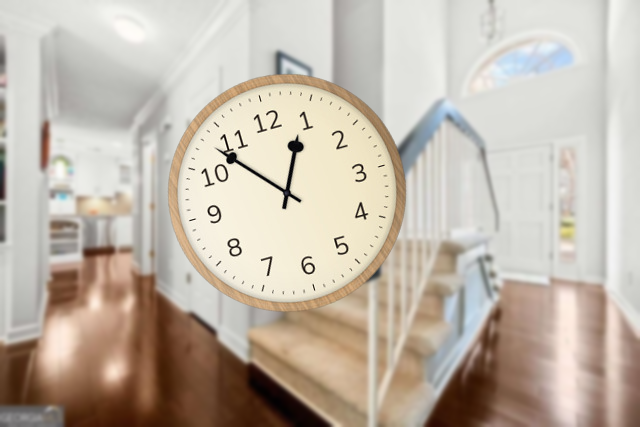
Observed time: **12:53**
